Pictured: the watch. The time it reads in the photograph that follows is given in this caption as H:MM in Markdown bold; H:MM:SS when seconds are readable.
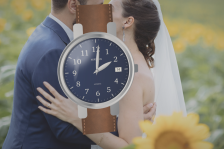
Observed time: **2:01**
